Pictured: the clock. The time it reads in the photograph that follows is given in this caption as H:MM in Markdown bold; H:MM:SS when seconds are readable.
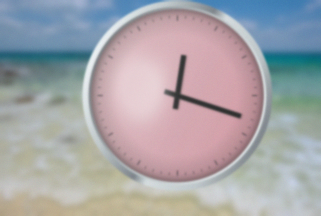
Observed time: **12:18**
